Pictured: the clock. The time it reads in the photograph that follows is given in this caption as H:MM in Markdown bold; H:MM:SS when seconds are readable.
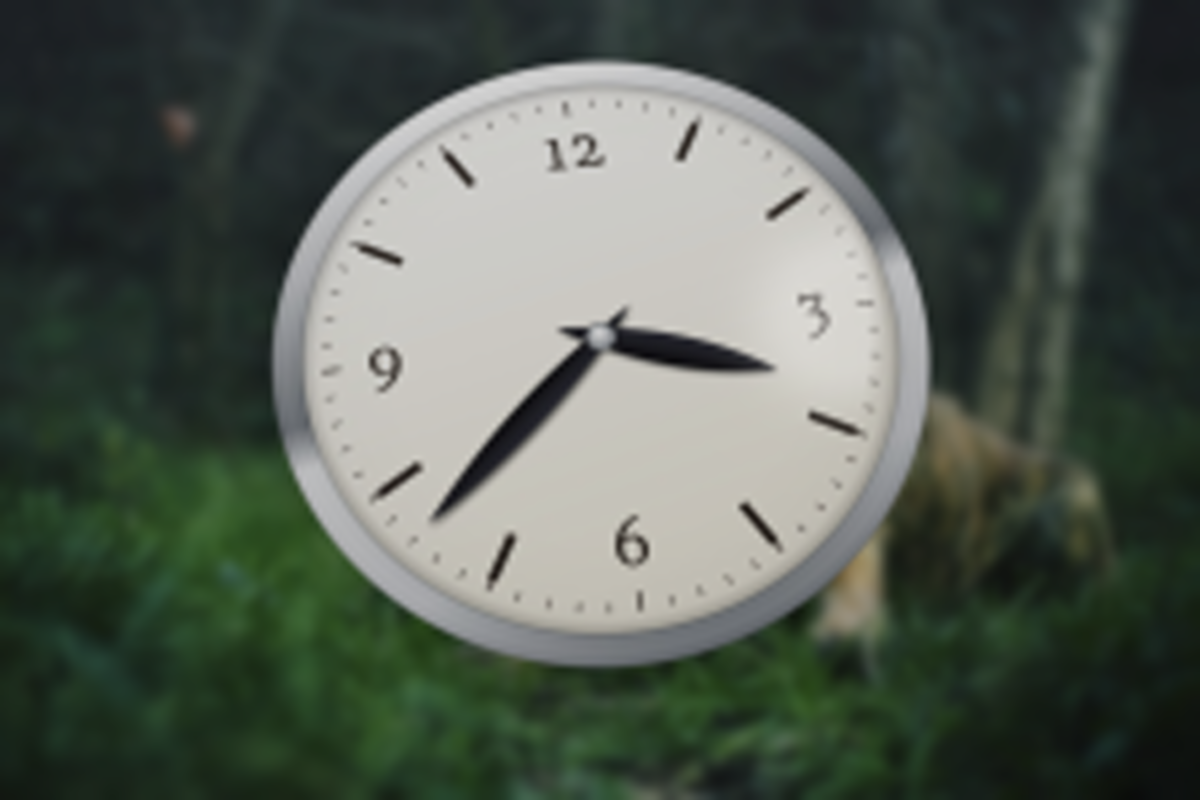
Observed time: **3:38**
